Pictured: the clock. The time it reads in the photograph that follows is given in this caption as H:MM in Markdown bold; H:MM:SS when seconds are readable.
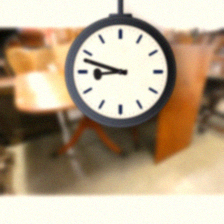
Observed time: **8:48**
